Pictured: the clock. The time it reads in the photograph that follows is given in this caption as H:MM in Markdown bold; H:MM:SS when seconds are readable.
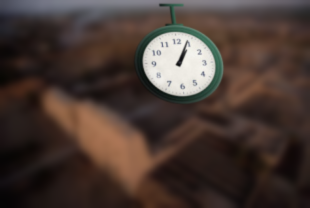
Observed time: **1:04**
